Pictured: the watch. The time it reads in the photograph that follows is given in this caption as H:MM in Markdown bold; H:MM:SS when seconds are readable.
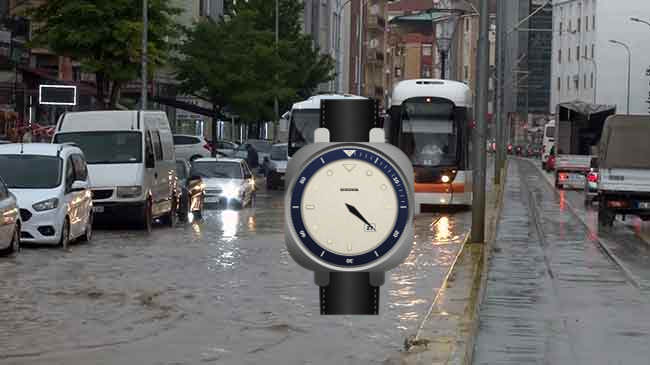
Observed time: **4:22**
